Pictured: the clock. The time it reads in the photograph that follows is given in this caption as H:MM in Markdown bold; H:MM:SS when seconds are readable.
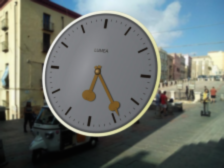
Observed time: **6:24**
